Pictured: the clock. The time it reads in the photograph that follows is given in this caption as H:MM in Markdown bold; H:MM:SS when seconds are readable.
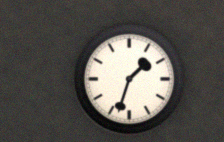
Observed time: **1:33**
